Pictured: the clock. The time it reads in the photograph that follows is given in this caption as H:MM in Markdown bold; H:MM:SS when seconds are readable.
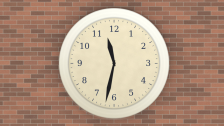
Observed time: **11:32**
